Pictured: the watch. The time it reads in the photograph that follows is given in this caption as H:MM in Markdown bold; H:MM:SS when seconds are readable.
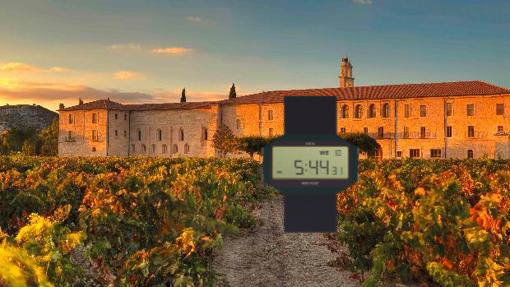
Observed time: **5:44**
